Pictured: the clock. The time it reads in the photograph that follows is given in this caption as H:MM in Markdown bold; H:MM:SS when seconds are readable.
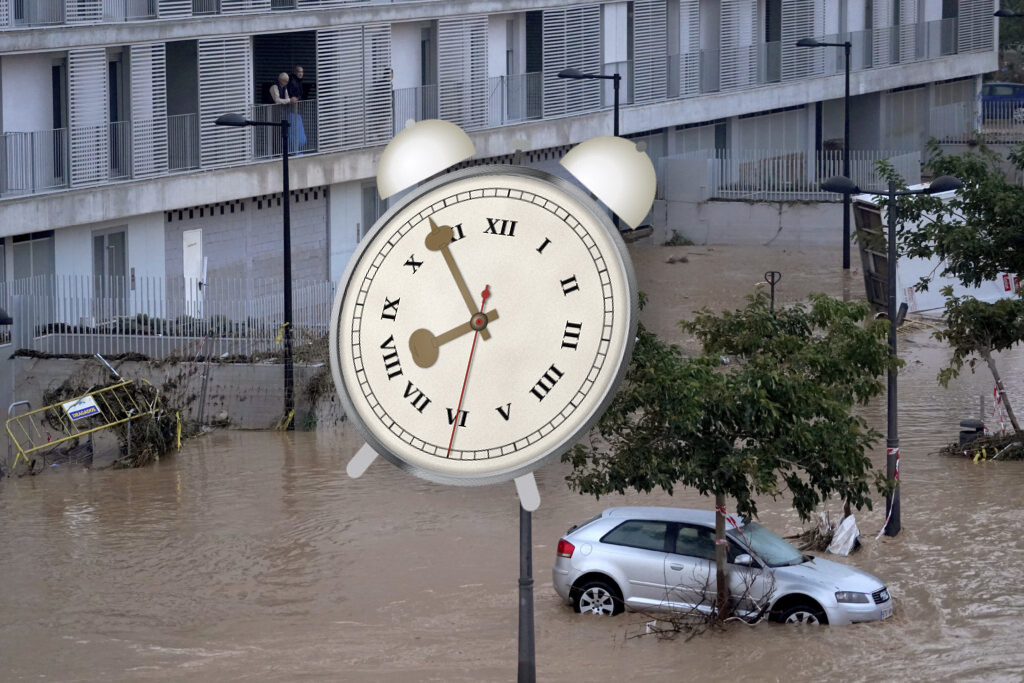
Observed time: **7:53:30**
